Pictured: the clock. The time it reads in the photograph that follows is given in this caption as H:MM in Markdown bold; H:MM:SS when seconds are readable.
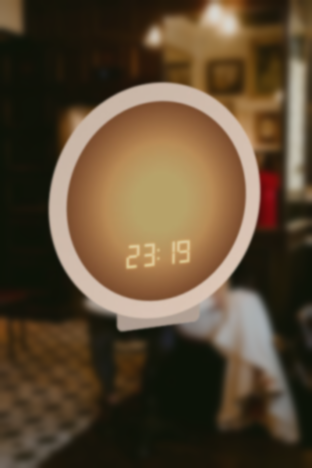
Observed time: **23:19**
